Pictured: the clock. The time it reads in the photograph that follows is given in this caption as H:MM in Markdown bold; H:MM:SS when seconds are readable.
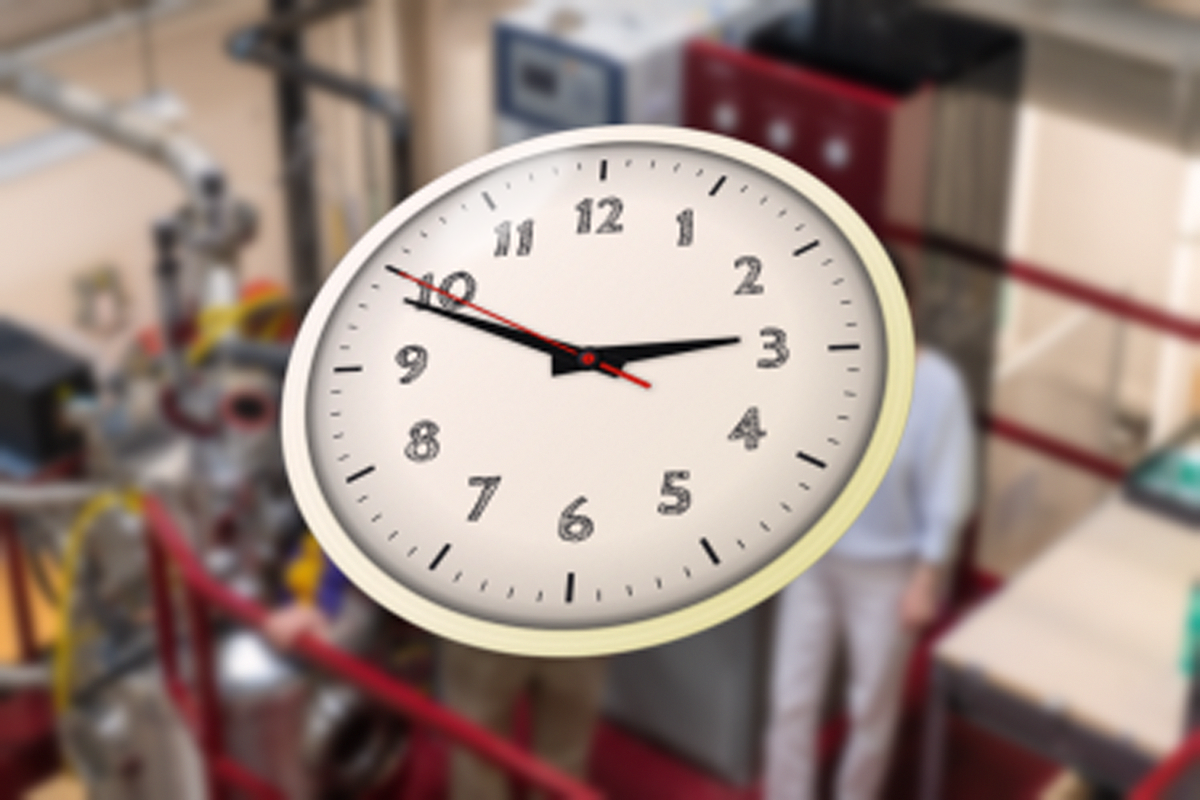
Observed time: **2:48:50**
